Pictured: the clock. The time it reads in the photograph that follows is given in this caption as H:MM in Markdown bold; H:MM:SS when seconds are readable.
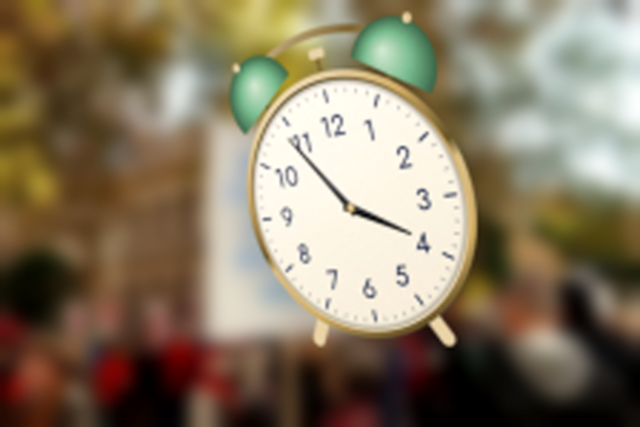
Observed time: **3:54**
